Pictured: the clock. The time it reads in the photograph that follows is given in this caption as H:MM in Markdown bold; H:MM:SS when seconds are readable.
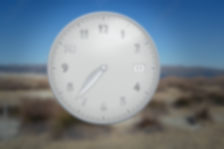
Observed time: **7:37**
